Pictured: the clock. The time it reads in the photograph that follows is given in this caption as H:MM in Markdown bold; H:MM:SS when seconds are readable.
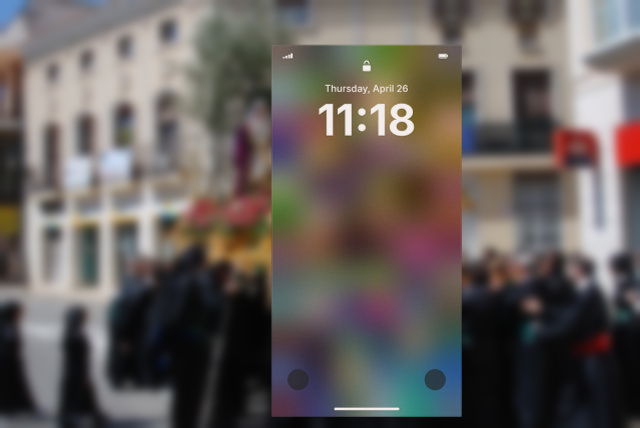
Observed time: **11:18**
